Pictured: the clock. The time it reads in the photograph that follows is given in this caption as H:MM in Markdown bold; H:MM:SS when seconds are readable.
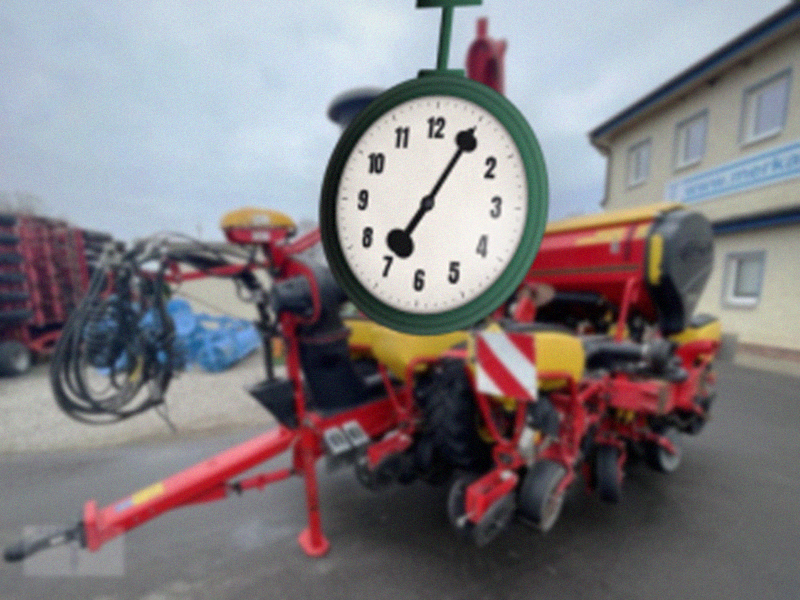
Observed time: **7:05**
